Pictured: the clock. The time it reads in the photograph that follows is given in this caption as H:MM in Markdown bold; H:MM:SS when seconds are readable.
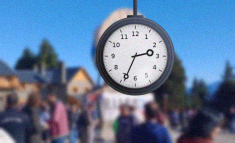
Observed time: **2:34**
